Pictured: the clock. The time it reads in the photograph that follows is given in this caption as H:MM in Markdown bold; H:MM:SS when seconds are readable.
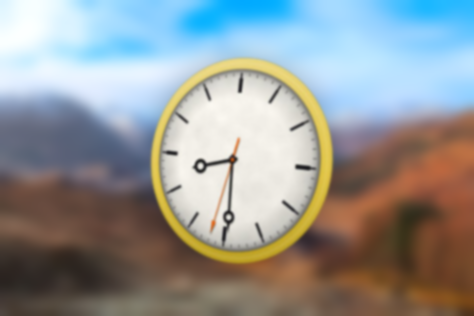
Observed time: **8:29:32**
